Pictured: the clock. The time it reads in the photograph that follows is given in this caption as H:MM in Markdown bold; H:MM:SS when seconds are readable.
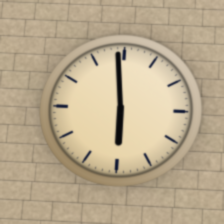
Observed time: **5:59**
